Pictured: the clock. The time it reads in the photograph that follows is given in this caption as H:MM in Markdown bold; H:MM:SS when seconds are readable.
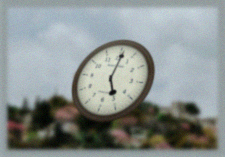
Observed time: **5:01**
